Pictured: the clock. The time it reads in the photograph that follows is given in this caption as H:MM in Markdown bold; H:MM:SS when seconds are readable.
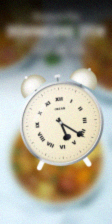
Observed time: **5:21**
